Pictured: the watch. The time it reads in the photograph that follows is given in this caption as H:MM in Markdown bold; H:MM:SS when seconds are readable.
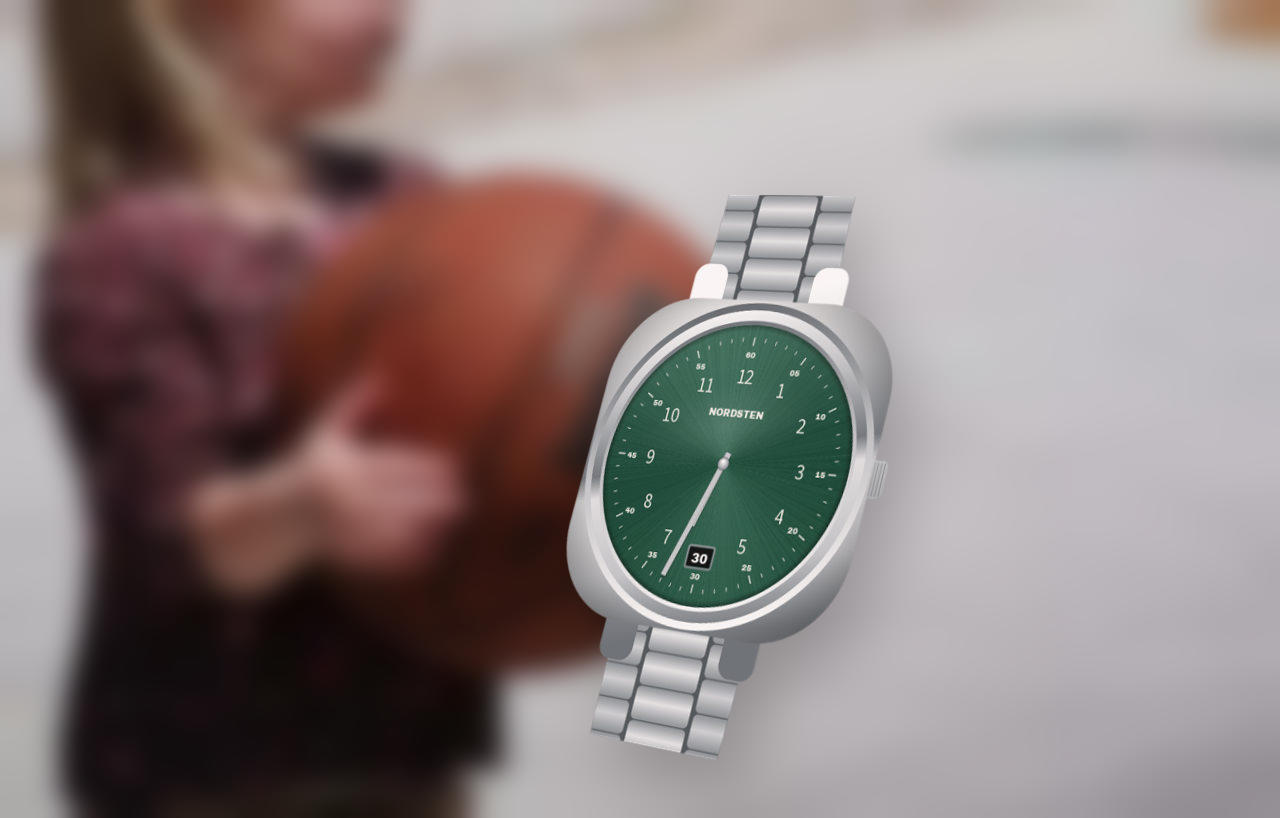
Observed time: **6:33**
